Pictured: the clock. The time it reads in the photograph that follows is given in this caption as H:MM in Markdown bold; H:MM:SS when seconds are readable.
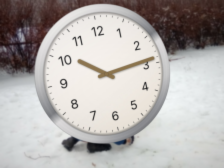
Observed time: **10:14**
